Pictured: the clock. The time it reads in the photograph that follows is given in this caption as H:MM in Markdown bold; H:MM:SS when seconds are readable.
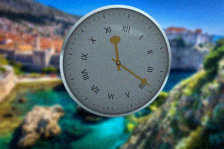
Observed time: **11:19**
